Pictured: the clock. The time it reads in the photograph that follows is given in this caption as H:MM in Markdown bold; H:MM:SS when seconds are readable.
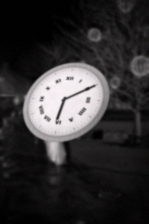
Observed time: **6:10**
